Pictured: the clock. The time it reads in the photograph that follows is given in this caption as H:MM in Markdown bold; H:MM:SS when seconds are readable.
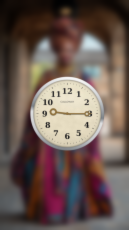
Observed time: **9:15**
